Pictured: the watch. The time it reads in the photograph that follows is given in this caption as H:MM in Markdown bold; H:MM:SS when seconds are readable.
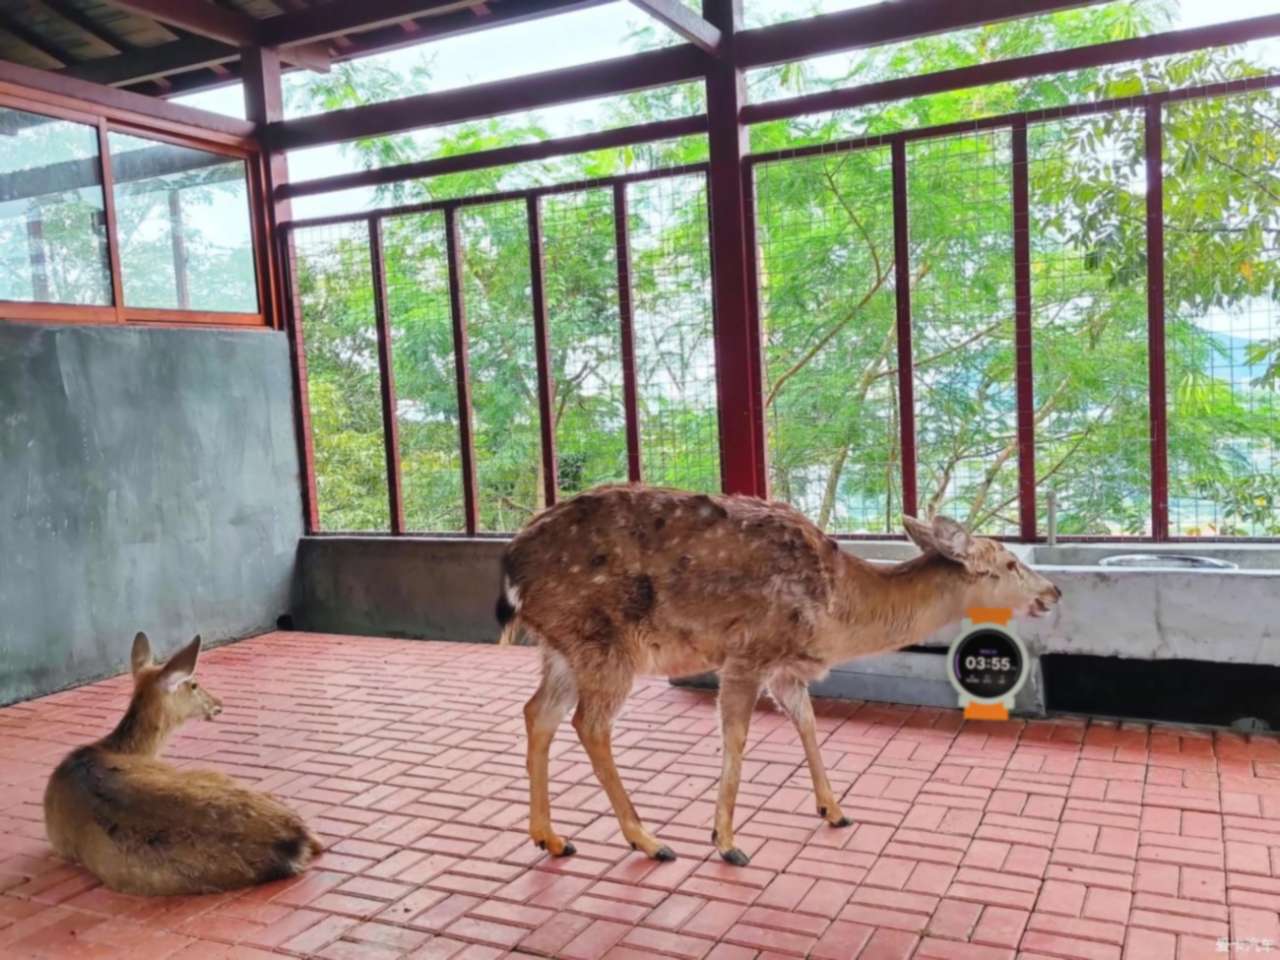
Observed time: **3:55**
